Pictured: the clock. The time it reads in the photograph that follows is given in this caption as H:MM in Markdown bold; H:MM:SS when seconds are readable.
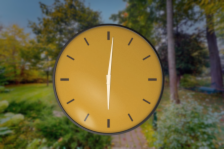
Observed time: **6:01**
